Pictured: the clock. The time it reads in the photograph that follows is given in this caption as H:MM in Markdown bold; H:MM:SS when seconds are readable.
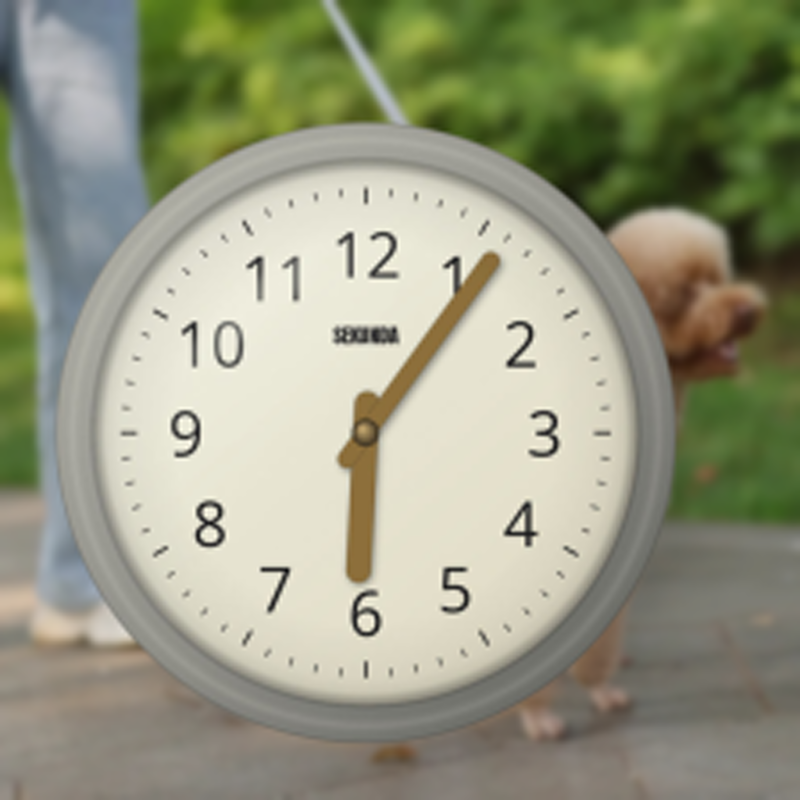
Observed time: **6:06**
